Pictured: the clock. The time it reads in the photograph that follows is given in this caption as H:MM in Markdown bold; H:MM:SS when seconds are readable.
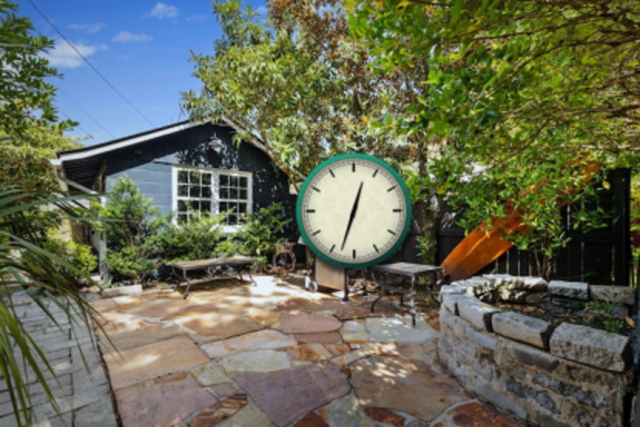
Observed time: **12:33**
